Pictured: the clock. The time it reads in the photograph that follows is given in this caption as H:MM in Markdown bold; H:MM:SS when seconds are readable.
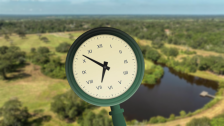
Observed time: **6:52**
